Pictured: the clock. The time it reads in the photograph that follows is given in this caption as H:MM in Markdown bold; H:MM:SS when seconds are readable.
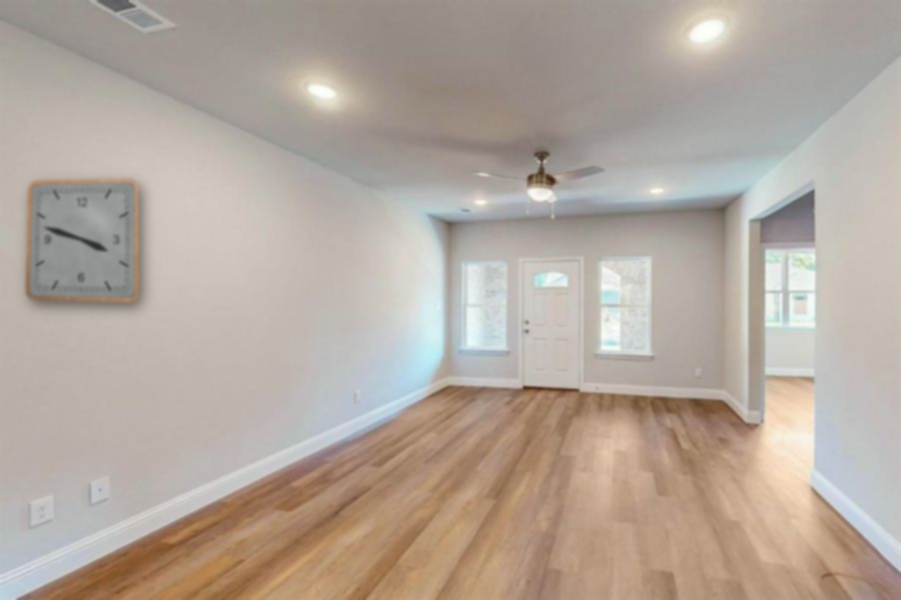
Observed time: **3:48**
